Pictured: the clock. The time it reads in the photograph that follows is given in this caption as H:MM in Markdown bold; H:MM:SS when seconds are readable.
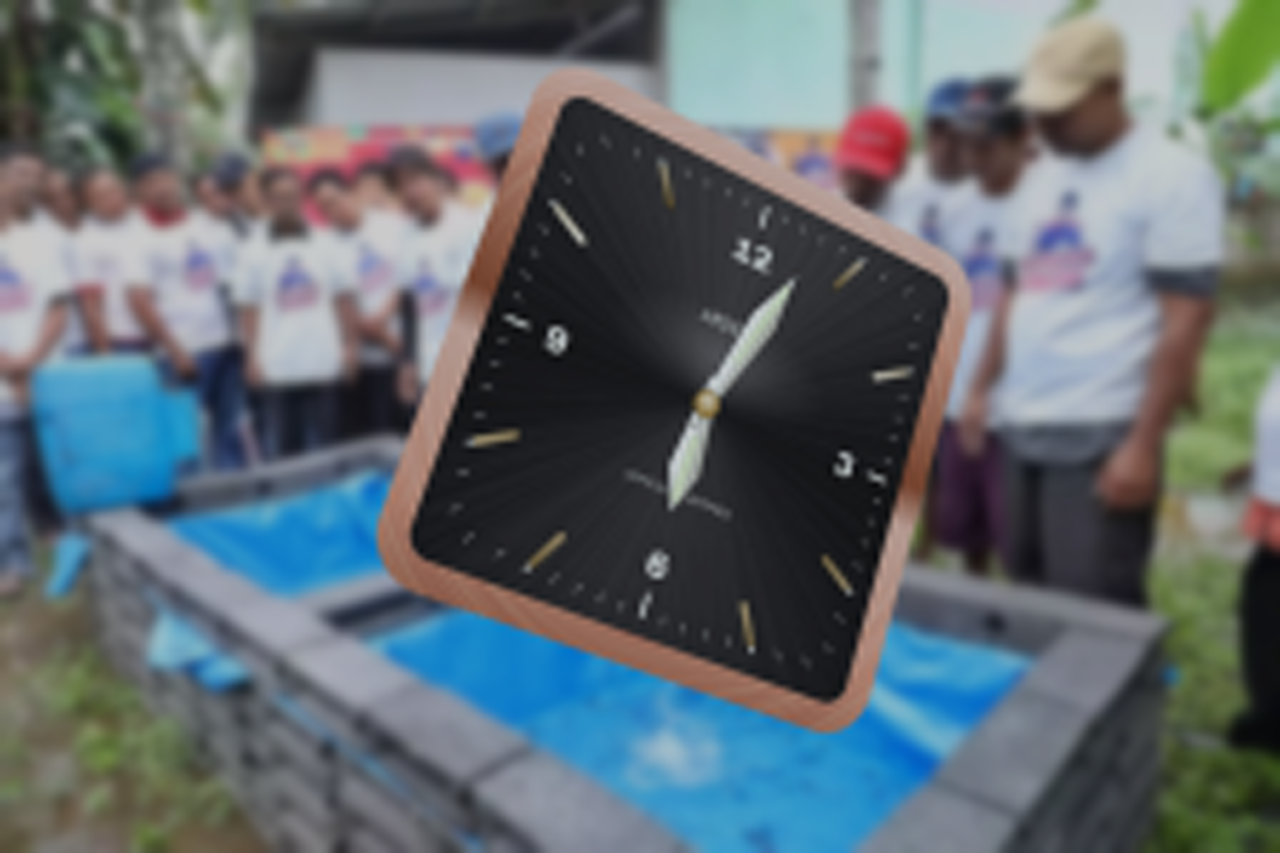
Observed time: **6:03**
